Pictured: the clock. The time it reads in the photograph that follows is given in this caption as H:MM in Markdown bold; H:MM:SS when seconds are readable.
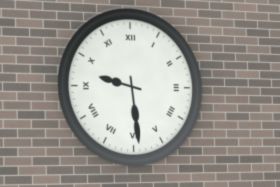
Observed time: **9:29**
